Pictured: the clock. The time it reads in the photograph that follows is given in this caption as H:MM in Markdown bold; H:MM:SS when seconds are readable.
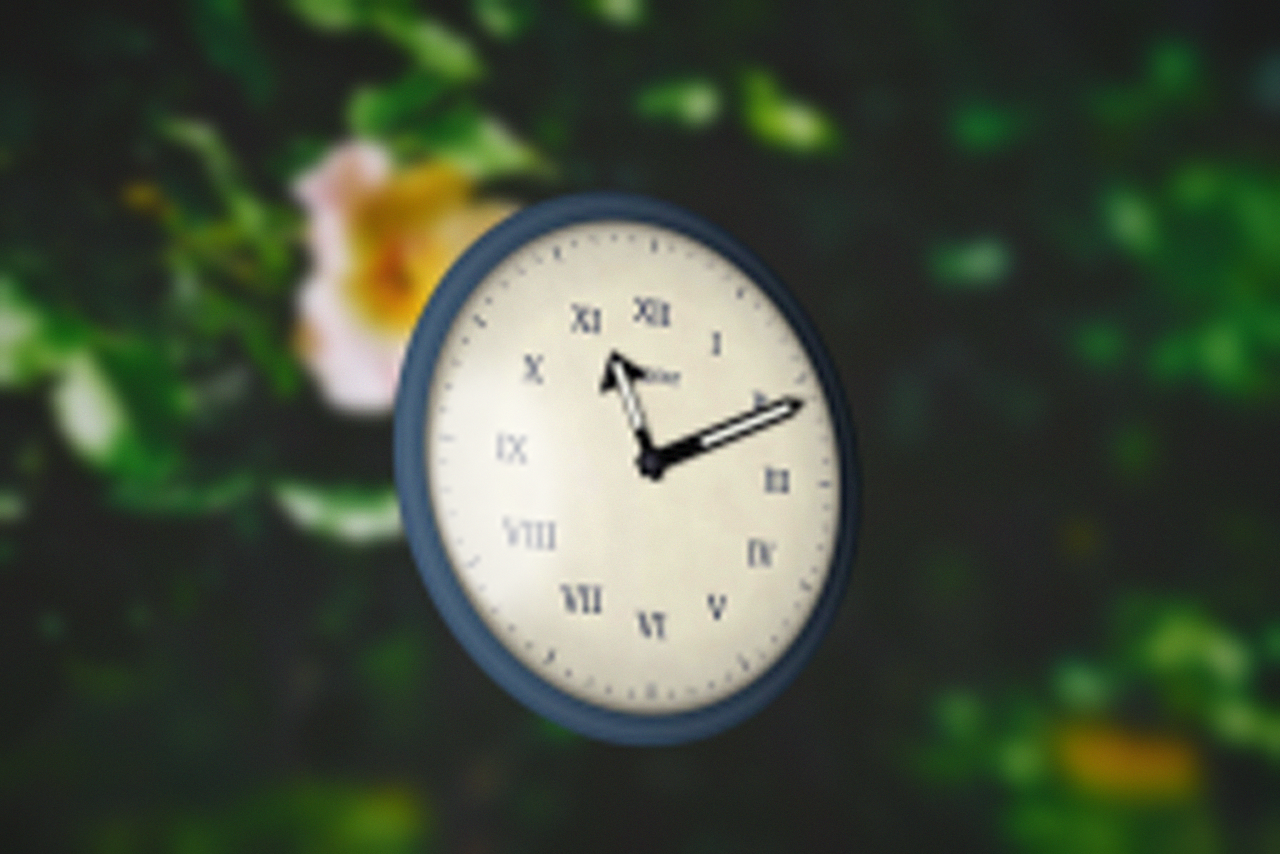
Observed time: **11:11**
